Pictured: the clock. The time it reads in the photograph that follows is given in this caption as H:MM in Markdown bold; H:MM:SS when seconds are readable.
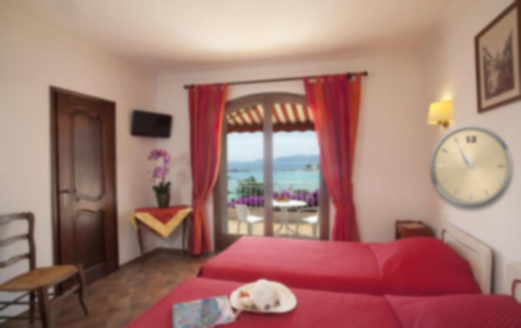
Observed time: **10:55**
